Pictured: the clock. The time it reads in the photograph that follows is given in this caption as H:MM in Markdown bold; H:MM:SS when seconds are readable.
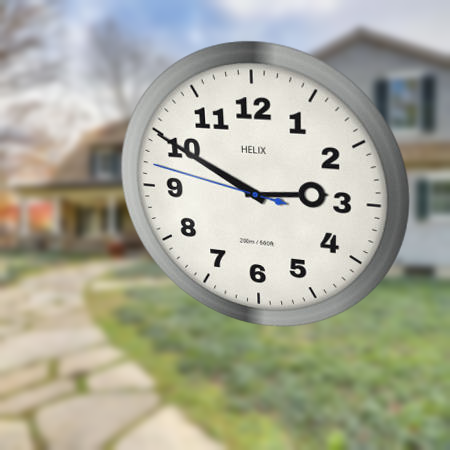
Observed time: **2:49:47**
